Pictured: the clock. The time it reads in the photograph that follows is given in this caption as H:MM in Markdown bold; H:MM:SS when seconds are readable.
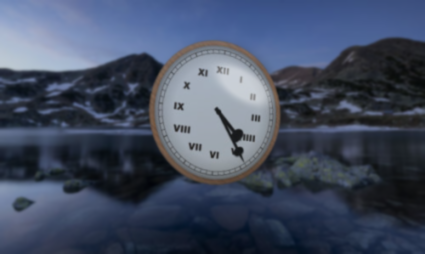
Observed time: **4:24**
